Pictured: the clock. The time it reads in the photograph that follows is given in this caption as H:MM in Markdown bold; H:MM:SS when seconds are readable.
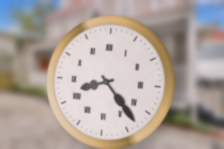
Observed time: **8:23**
